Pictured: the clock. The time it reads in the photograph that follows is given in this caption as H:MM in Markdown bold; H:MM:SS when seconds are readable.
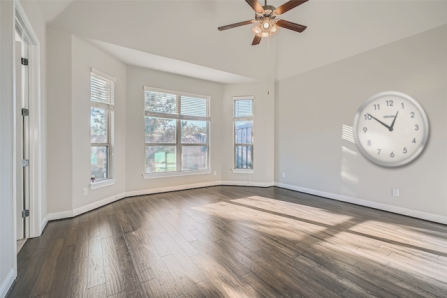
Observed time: **12:51**
